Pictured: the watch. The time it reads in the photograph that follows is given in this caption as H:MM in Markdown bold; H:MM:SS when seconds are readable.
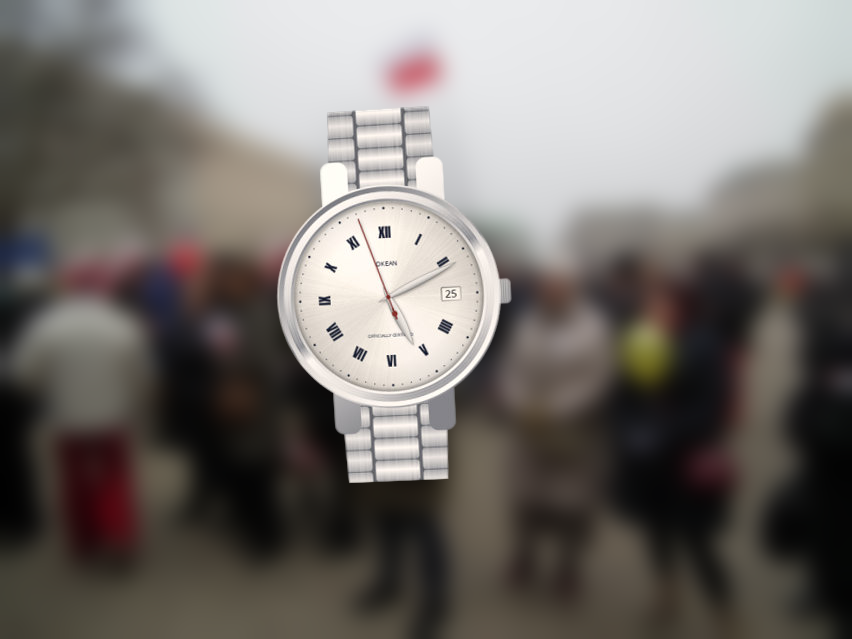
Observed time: **5:10:57**
